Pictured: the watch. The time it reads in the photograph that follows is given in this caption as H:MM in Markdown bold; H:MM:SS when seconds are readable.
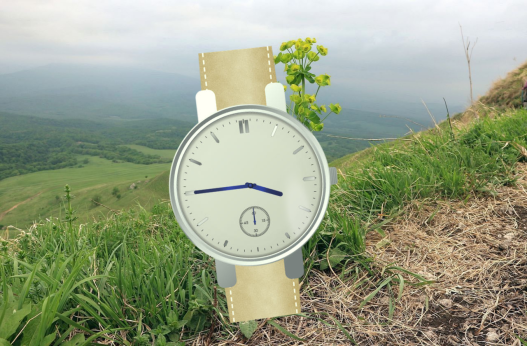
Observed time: **3:45**
